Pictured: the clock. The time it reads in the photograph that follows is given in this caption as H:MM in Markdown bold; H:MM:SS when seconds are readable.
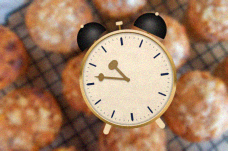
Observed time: **10:47**
